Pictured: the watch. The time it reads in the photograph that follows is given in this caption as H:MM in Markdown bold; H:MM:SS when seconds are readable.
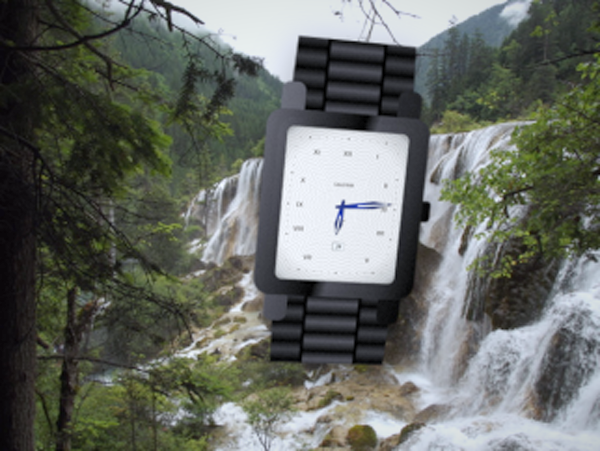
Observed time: **6:14**
